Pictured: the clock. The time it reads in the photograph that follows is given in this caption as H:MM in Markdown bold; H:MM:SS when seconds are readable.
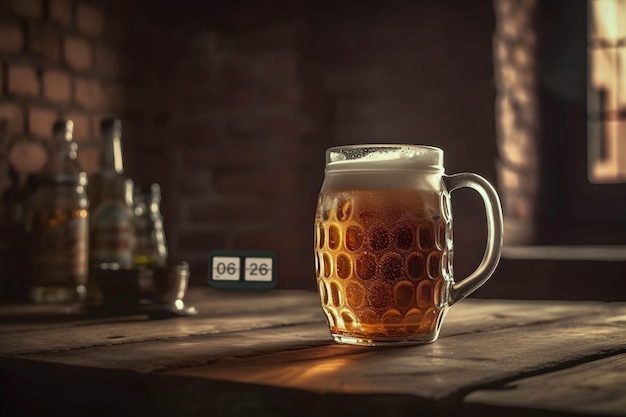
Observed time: **6:26**
